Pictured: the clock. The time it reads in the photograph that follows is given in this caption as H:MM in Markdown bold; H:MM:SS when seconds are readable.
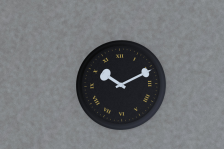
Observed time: **10:11**
